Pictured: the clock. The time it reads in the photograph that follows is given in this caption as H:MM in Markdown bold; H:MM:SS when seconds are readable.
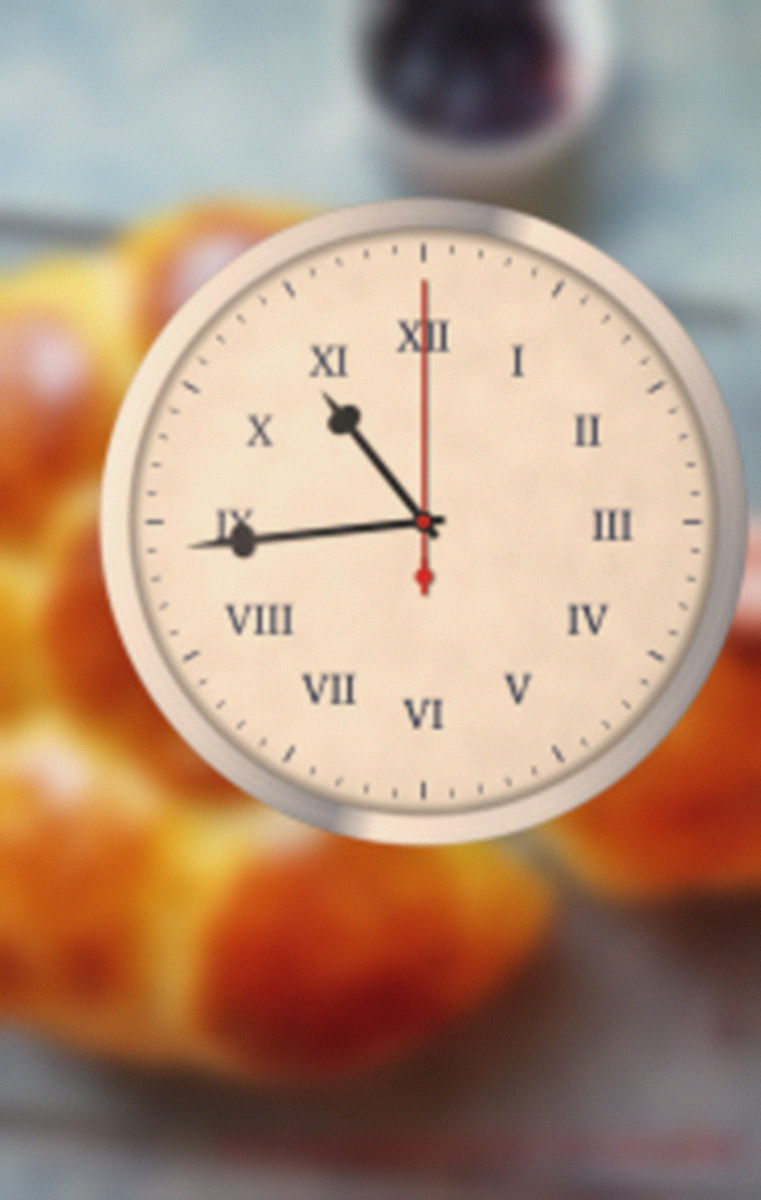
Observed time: **10:44:00**
